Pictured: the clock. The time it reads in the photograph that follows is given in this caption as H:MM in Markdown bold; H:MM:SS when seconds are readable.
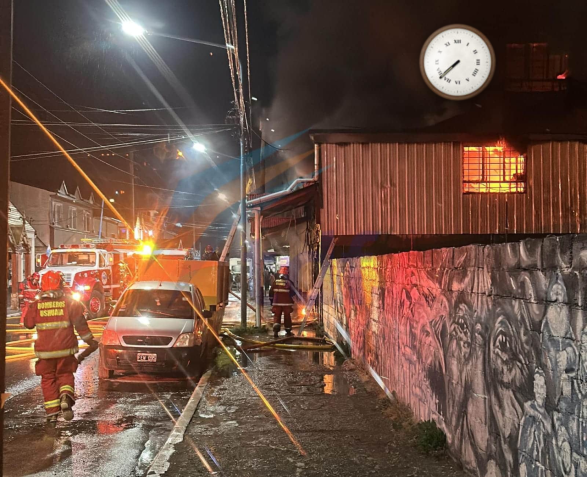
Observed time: **7:38**
